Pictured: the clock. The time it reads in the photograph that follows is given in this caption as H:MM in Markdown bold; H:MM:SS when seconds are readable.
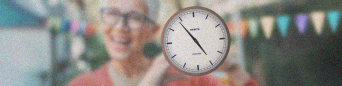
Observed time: **4:54**
